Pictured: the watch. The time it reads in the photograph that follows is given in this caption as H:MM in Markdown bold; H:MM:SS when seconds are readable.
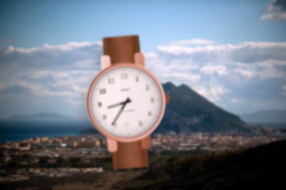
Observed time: **8:36**
